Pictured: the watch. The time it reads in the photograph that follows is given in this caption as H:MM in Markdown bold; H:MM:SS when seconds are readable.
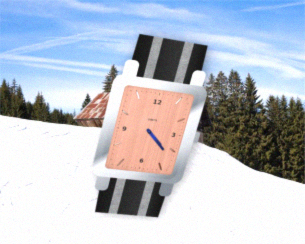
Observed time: **4:22**
